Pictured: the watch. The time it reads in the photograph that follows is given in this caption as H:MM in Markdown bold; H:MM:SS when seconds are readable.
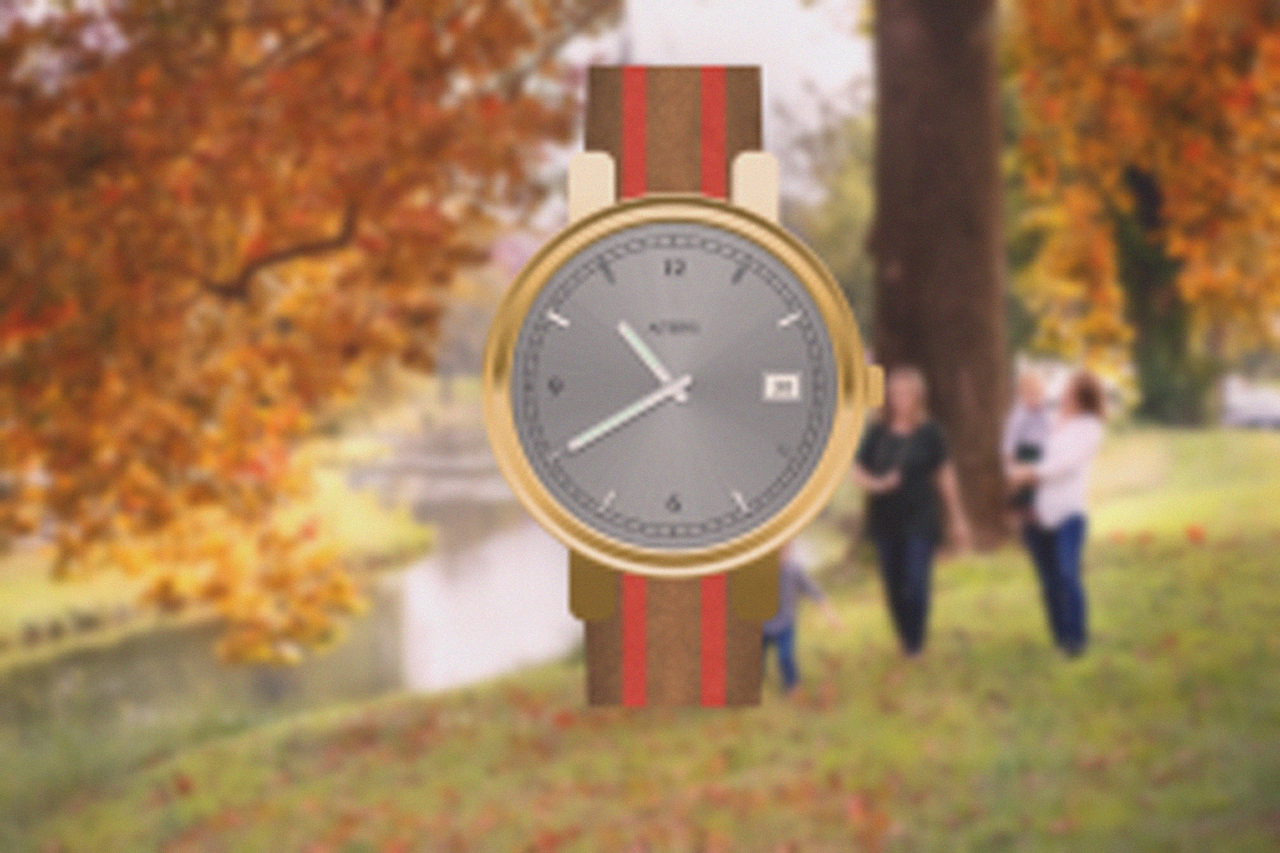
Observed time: **10:40**
